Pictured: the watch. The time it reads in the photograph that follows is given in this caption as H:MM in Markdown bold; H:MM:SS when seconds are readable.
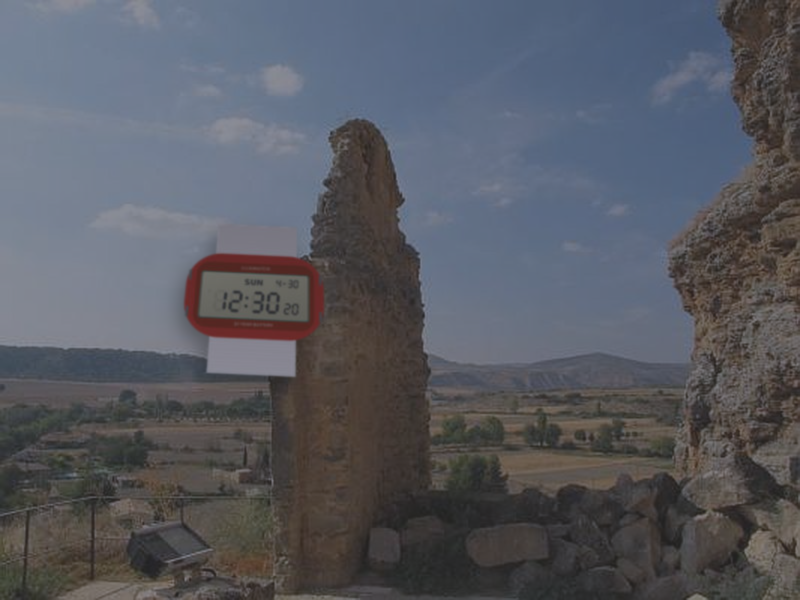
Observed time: **12:30:20**
